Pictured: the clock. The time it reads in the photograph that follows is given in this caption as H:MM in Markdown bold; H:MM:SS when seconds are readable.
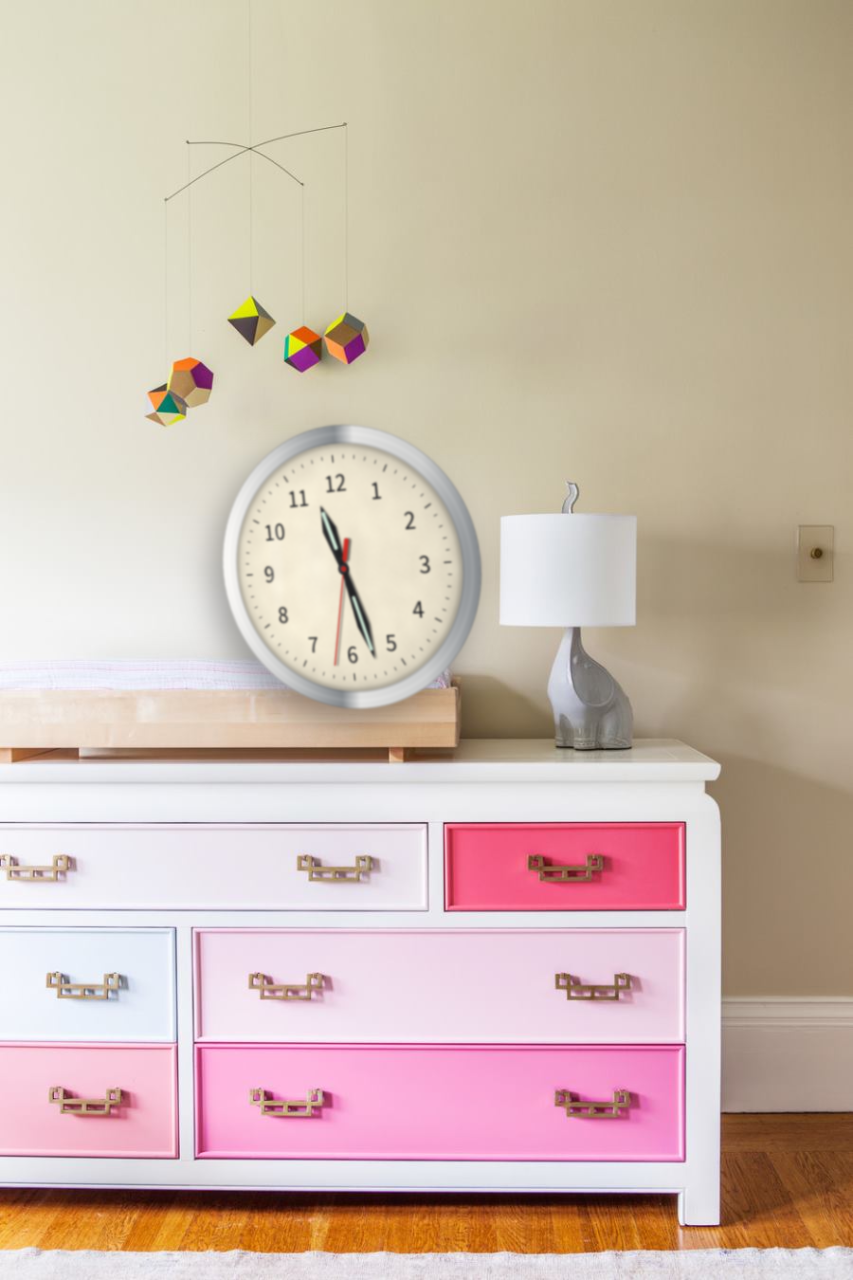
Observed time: **11:27:32**
